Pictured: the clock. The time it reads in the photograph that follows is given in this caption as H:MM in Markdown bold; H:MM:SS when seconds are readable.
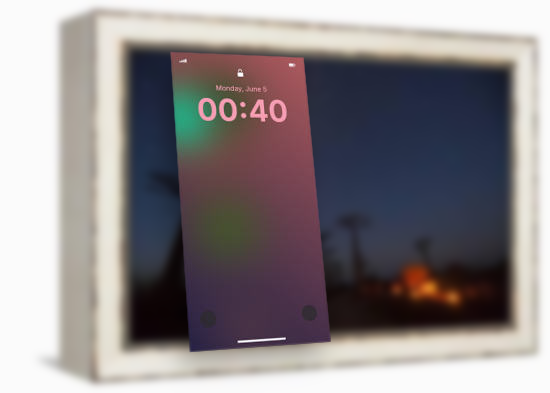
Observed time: **0:40**
